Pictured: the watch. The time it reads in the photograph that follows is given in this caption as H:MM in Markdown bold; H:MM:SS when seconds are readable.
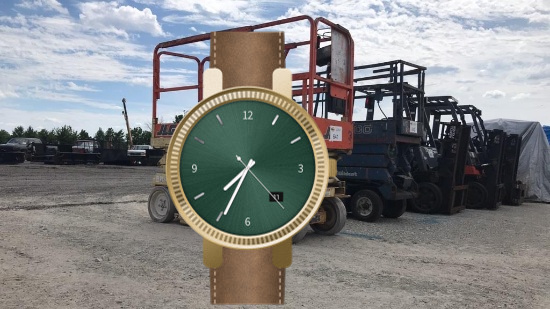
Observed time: **7:34:23**
